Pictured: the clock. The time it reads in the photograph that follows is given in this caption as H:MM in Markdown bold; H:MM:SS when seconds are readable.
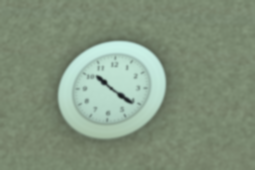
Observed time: **10:21**
